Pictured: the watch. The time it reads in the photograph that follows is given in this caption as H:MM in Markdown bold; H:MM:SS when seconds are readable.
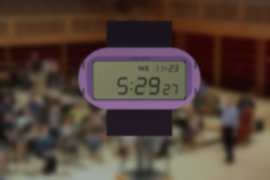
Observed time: **5:29:27**
